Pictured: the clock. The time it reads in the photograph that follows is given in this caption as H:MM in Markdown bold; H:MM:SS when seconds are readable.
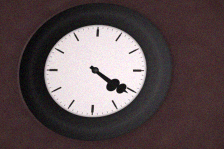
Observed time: **4:21**
